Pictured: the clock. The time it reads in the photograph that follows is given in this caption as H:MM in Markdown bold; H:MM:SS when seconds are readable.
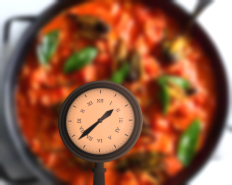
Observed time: **1:38**
